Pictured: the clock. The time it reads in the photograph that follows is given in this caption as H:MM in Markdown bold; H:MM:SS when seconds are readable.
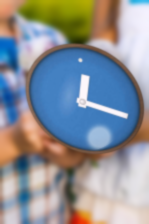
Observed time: **12:17**
